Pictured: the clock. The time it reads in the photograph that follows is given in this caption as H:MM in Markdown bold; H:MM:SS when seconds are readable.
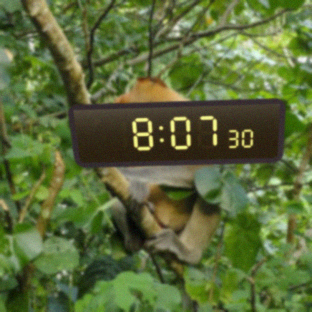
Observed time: **8:07:30**
